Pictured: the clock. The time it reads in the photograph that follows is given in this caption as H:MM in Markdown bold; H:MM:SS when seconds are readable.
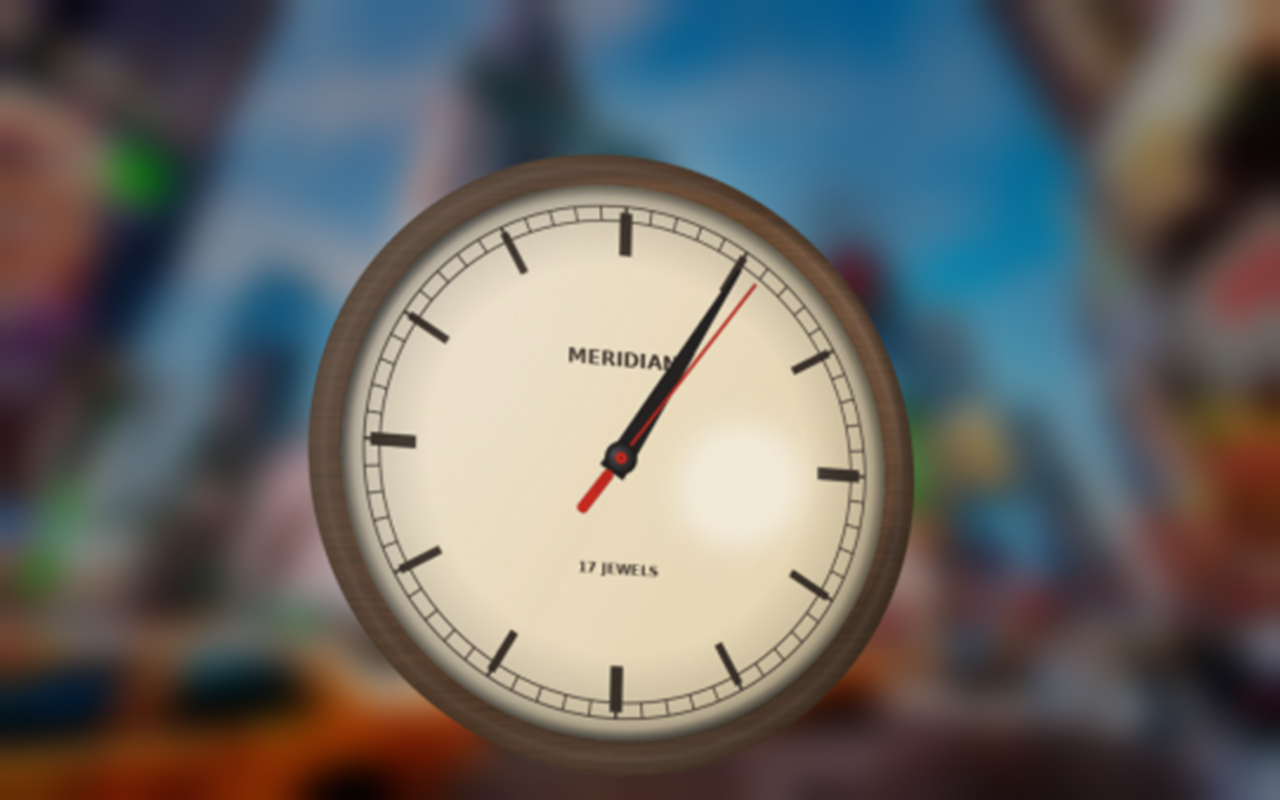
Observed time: **1:05:06**
